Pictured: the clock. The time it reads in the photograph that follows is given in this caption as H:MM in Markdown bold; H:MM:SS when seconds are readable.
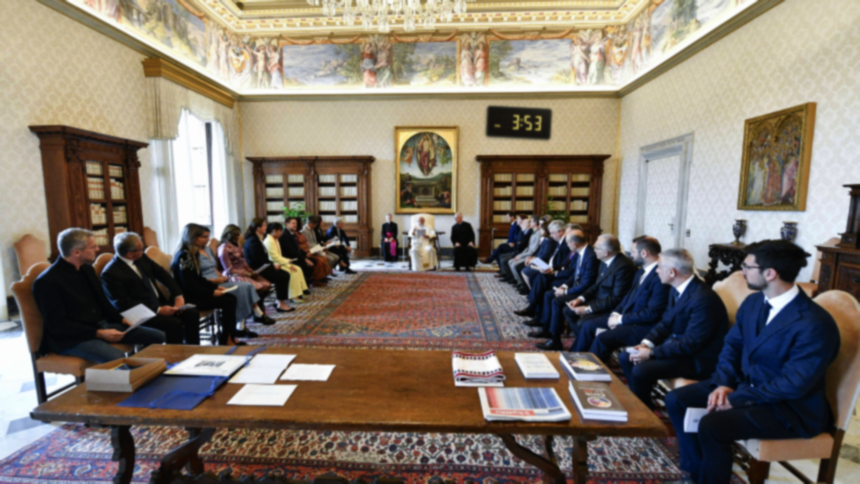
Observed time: **3:53**
